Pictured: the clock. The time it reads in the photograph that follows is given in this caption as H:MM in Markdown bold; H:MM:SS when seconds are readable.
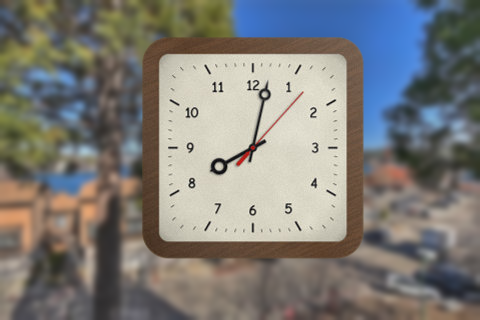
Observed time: **8:02:07**
